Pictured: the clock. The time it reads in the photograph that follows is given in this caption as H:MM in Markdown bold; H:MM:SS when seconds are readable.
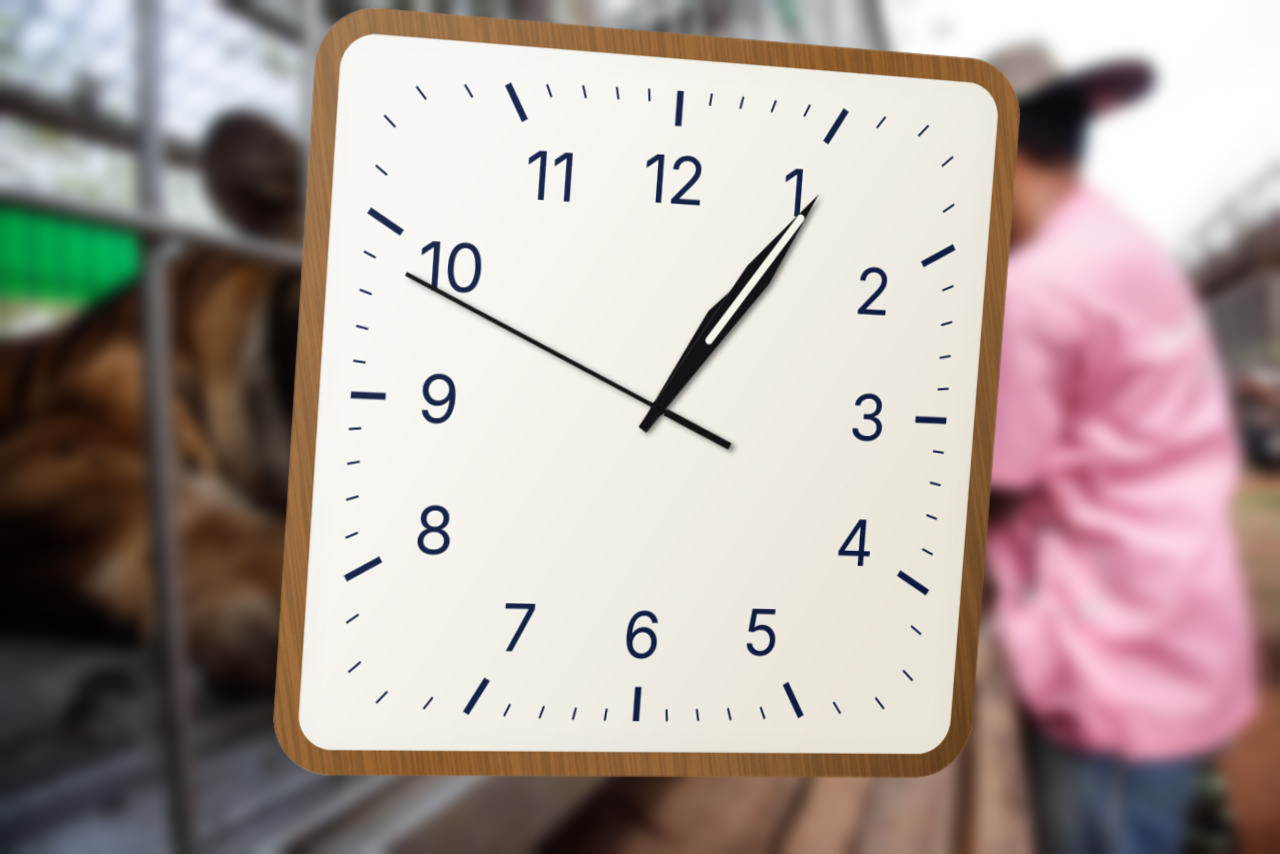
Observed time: **1:05:49**
